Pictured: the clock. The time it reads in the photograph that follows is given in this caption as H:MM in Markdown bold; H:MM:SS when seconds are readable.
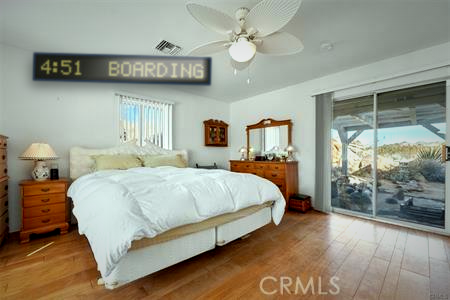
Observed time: **4:51**
